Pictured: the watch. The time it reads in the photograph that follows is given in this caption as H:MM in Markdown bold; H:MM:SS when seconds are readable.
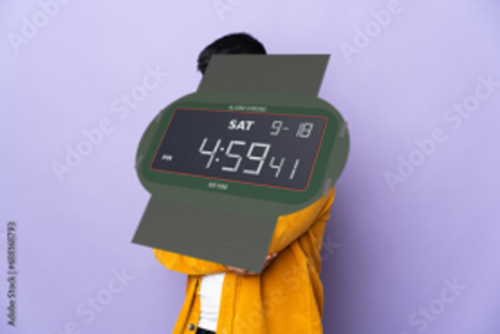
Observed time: **4:59:41**
